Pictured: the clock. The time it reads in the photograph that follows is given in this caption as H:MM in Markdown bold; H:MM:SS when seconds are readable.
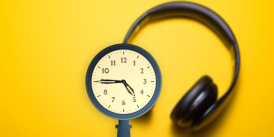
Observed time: **4:45**
